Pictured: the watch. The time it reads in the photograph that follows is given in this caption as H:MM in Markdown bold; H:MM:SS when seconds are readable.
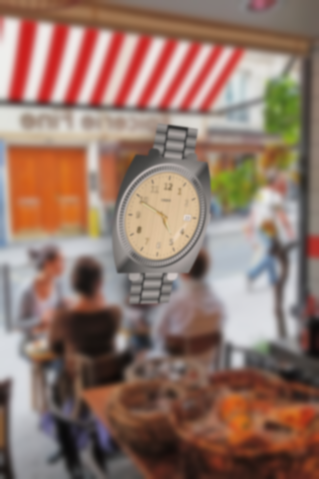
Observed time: **4:49**
